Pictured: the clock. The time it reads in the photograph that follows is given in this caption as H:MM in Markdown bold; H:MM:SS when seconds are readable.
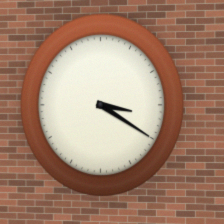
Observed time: **3:20**
